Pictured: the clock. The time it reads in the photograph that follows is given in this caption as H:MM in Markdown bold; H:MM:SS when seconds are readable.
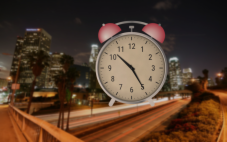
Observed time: **10:25**
